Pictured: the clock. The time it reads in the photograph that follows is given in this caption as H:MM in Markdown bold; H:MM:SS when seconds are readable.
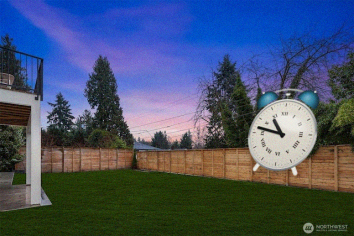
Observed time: **10:47**
